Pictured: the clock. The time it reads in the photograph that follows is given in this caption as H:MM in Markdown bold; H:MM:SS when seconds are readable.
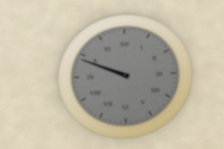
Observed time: **9:49**
